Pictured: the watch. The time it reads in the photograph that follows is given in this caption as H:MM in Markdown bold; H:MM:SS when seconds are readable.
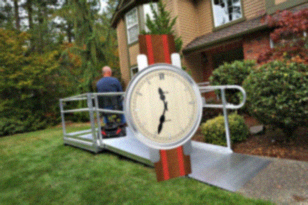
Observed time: **11:34**
